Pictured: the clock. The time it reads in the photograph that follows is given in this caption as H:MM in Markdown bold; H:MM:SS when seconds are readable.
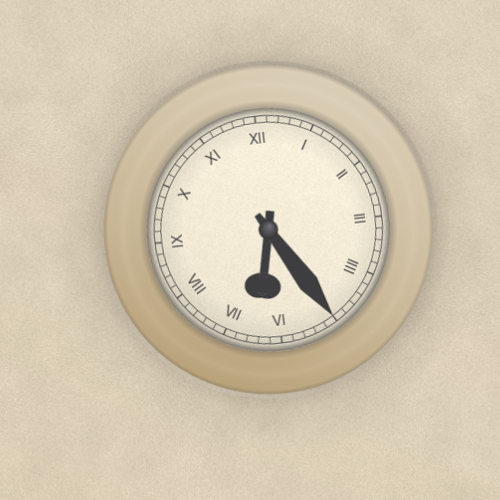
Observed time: **6:25**
